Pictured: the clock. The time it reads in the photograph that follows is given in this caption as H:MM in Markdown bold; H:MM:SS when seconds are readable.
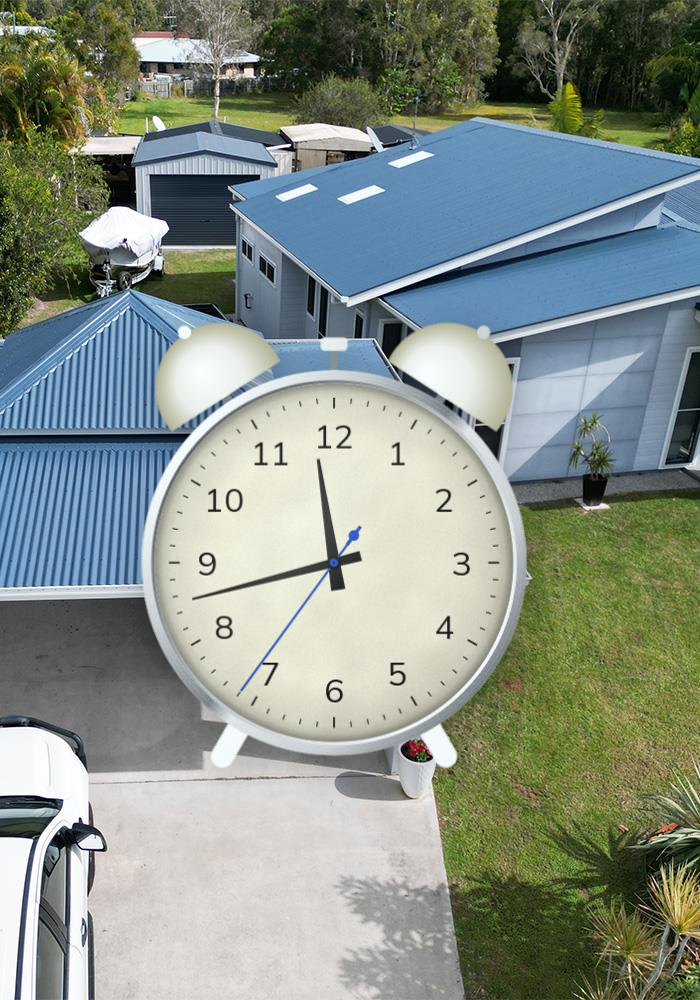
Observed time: **11:42:36**
